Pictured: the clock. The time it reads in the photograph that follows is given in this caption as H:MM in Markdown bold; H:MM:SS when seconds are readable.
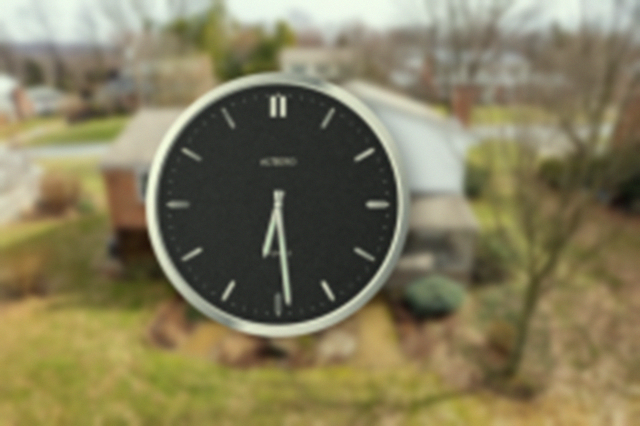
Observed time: **6:29**
